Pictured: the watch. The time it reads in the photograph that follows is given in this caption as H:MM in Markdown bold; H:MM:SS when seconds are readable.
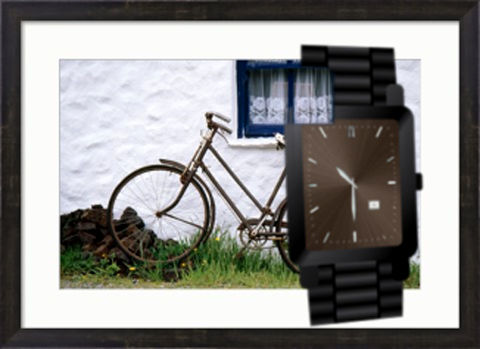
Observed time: **10:30**
